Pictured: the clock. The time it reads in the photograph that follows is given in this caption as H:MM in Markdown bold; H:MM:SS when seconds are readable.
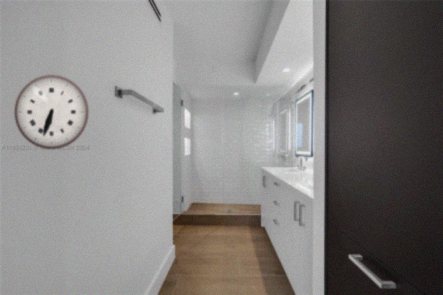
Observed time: **6:33**
